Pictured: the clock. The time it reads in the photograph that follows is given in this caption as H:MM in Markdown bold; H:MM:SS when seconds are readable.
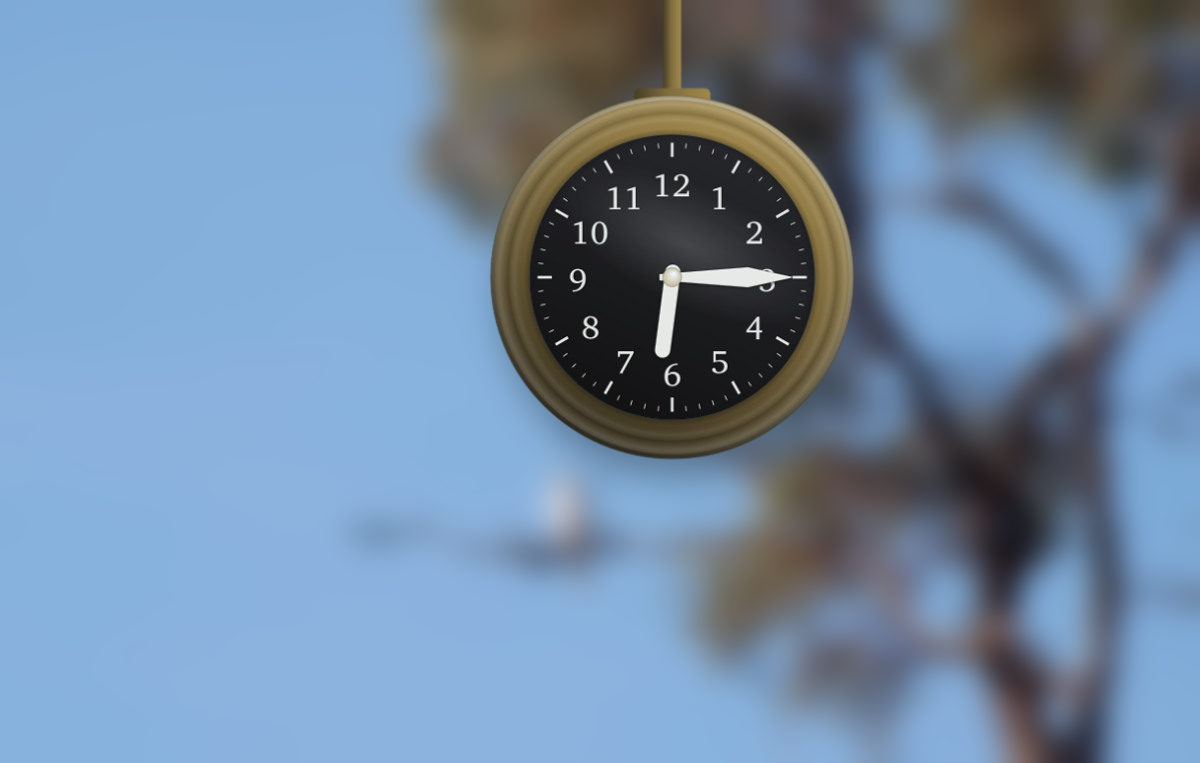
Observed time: **6:15**
